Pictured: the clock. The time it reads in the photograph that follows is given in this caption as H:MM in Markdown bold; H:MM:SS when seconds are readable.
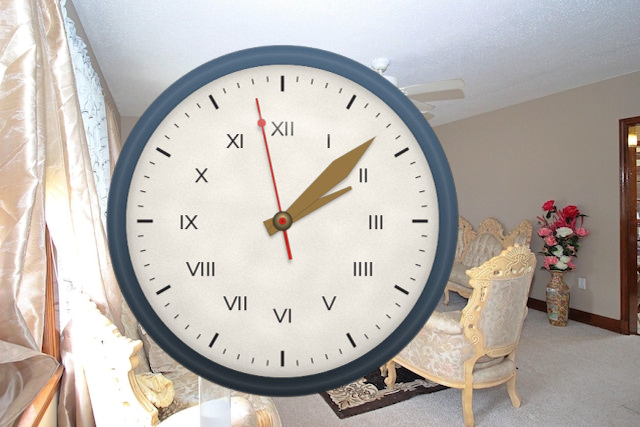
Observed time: **2:07:58**
